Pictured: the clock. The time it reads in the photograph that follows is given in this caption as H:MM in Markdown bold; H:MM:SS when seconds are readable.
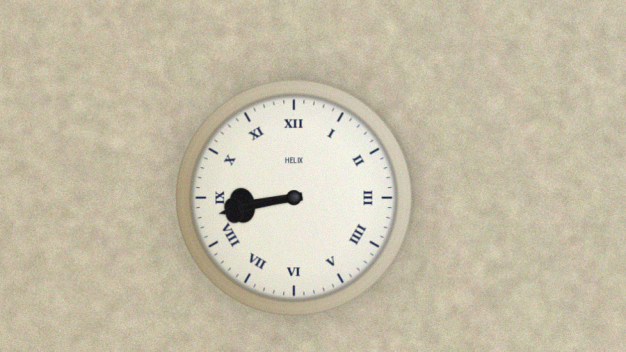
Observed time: **8:43**
